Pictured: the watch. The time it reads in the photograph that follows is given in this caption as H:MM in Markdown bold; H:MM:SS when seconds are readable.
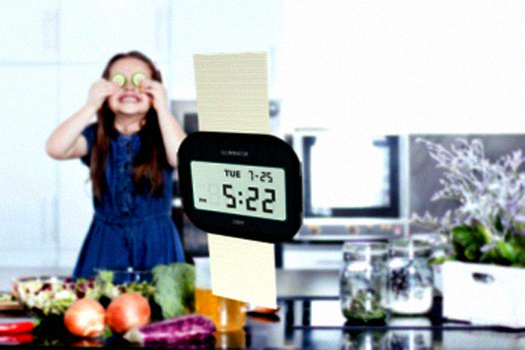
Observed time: **5:22**
